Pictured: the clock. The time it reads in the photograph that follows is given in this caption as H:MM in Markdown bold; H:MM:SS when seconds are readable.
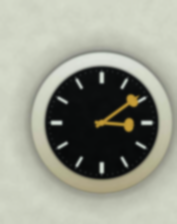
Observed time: **3:09**
